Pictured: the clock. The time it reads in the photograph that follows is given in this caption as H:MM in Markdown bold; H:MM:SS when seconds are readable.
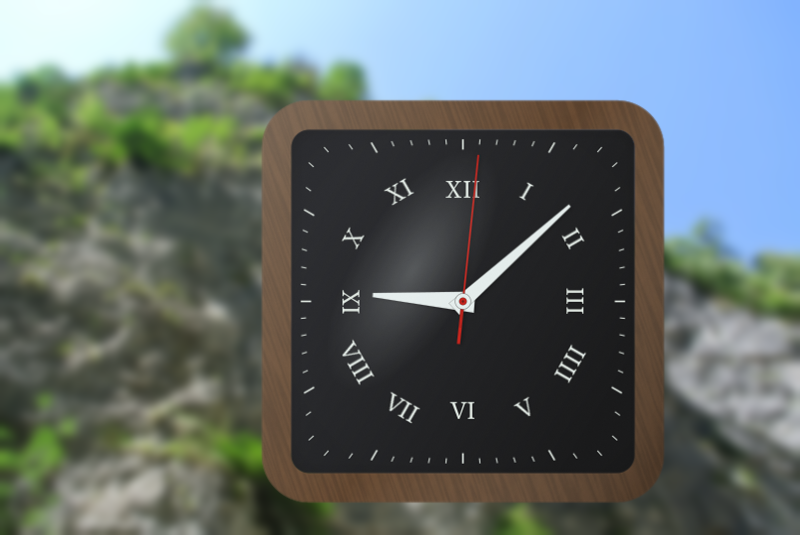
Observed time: **9:08:01**
